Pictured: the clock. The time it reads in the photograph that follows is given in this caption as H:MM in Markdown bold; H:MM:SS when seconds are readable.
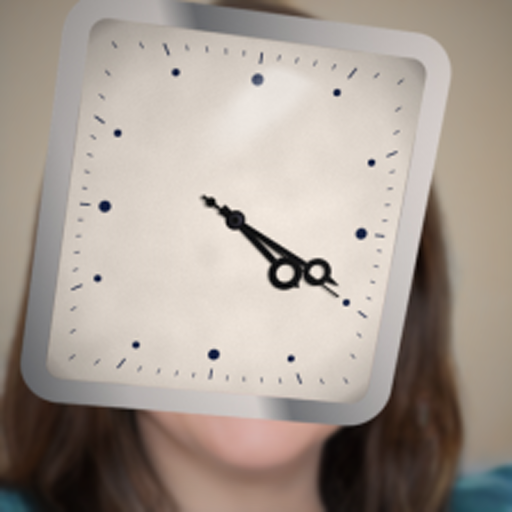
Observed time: **4:19:20**
